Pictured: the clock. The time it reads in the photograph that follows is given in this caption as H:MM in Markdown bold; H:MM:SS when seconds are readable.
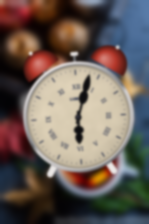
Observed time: **6:03**
